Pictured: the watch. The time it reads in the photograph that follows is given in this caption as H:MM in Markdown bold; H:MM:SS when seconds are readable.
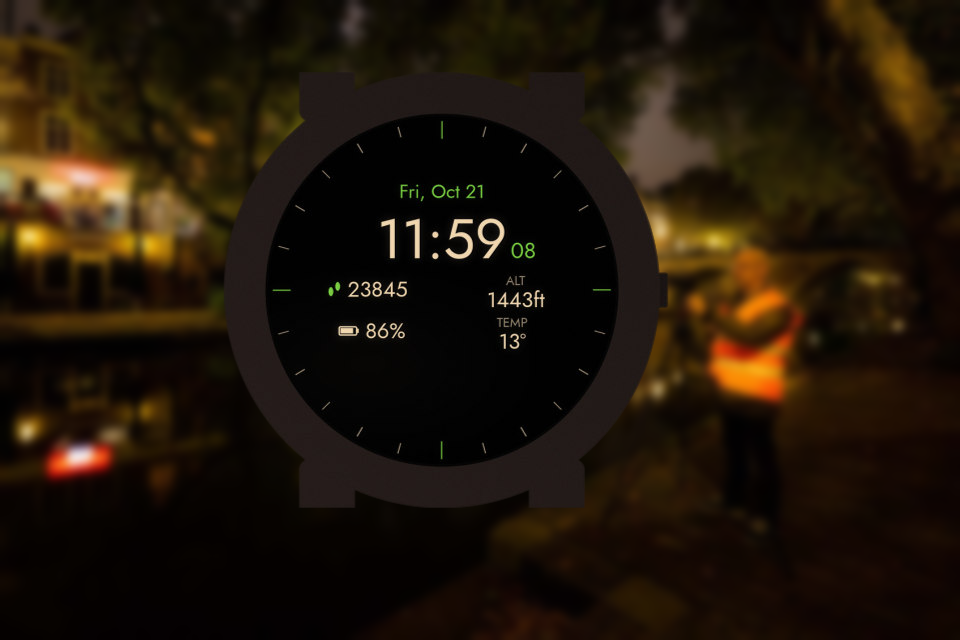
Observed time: **11:59:08**
